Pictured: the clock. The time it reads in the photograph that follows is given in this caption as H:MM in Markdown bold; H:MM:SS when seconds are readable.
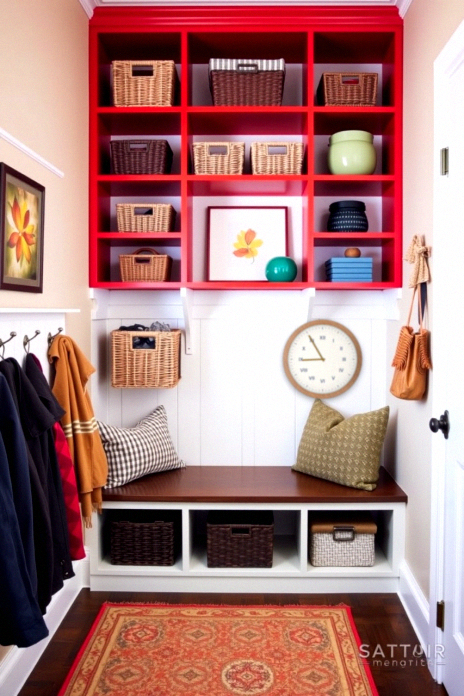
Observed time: **8:55**
